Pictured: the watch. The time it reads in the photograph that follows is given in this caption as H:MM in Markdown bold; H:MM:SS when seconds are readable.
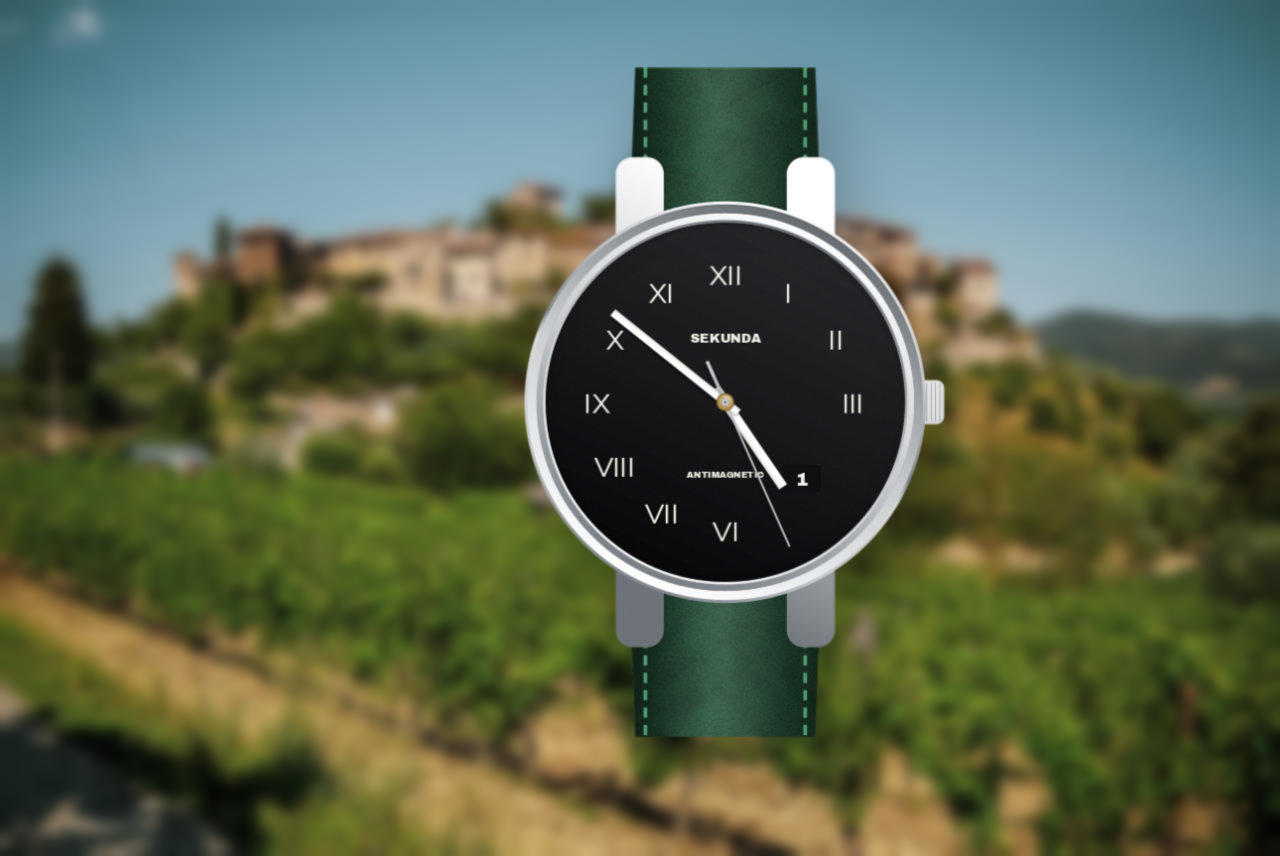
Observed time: **4:51:26**
